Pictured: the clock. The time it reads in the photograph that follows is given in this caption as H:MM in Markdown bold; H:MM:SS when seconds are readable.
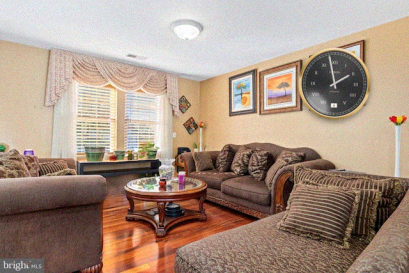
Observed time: **1:58**
